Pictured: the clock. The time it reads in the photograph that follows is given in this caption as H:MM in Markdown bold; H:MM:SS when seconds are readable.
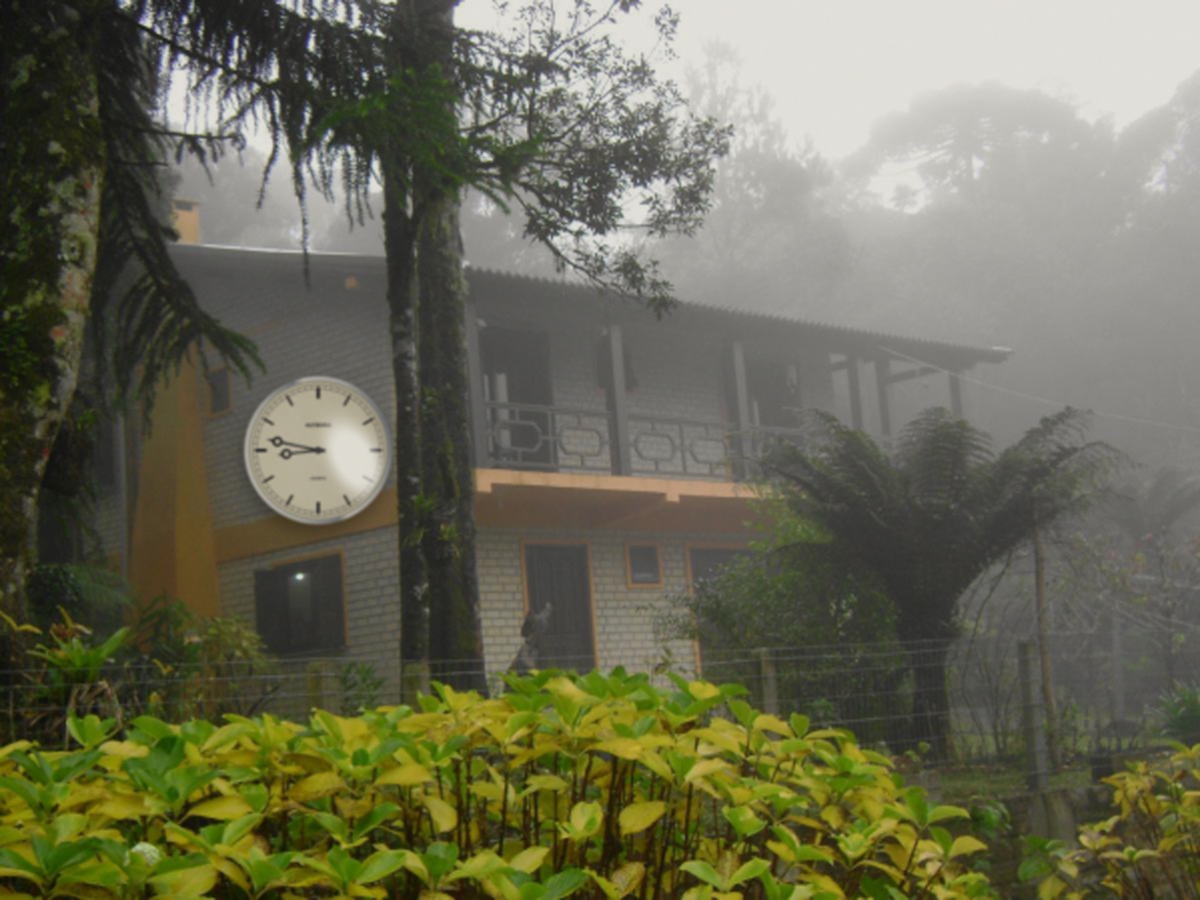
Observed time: **8:47**
